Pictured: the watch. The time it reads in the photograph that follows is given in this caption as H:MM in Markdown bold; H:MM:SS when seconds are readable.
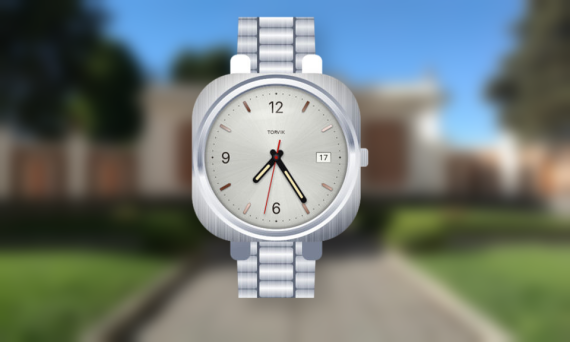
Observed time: **7:24:32**
